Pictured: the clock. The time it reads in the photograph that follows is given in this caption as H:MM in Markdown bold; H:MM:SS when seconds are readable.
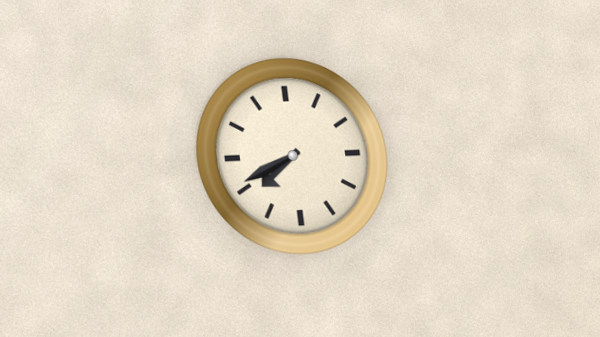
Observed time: **7:41**
